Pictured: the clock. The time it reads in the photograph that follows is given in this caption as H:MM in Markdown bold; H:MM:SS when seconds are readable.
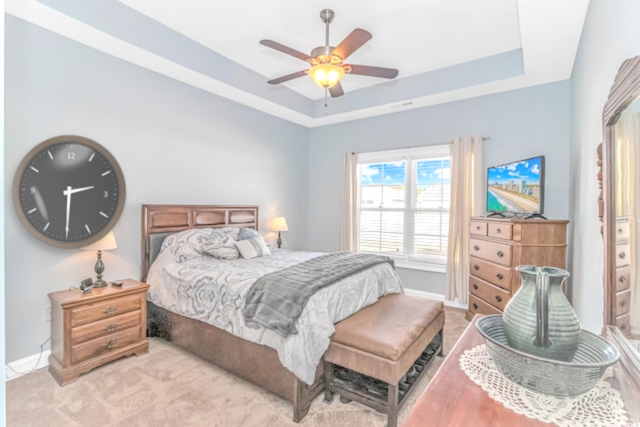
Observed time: **2:30**
